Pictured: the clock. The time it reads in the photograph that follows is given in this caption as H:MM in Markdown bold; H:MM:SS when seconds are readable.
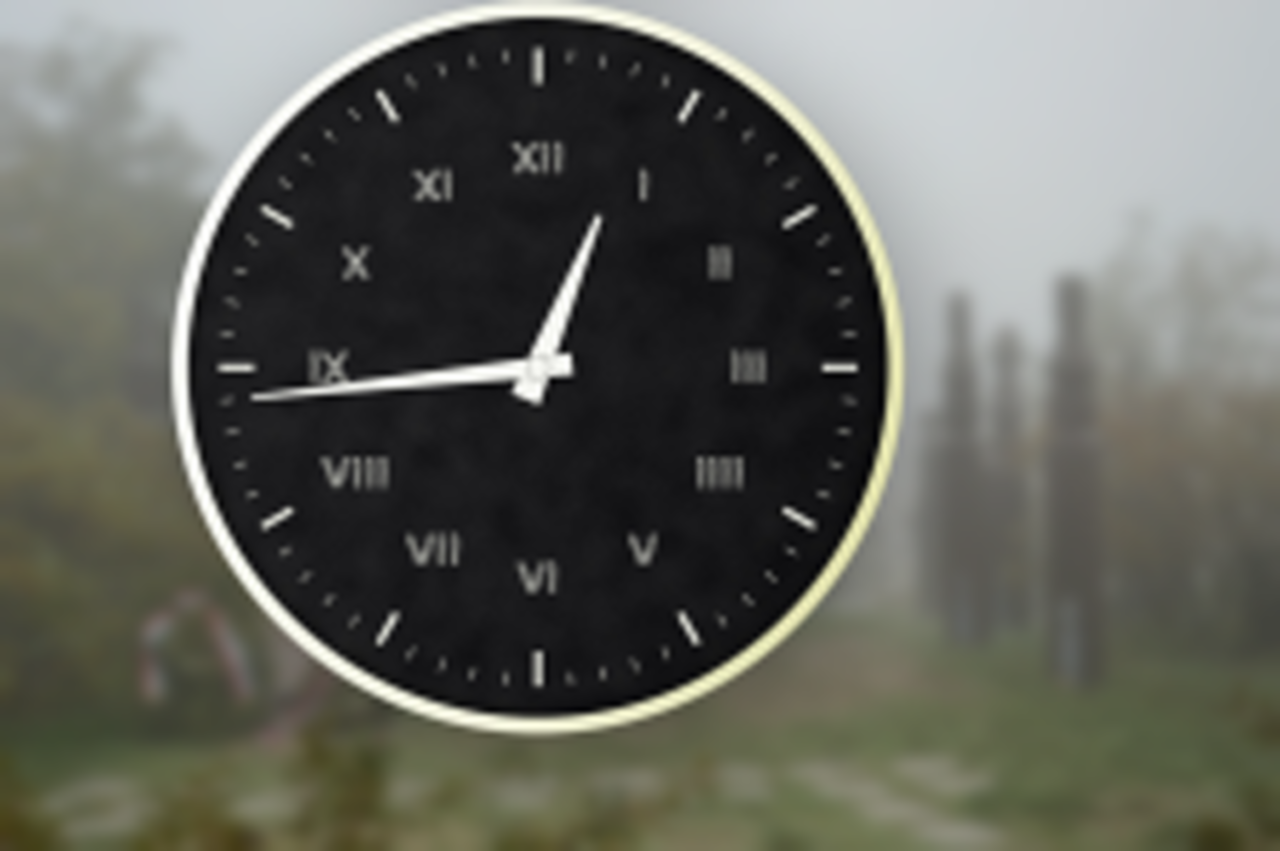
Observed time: **12:44**
